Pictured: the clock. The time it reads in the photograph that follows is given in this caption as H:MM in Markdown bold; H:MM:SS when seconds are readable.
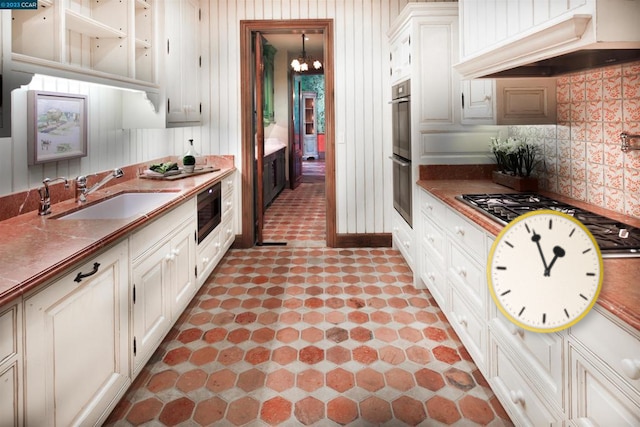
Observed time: **12:56**
